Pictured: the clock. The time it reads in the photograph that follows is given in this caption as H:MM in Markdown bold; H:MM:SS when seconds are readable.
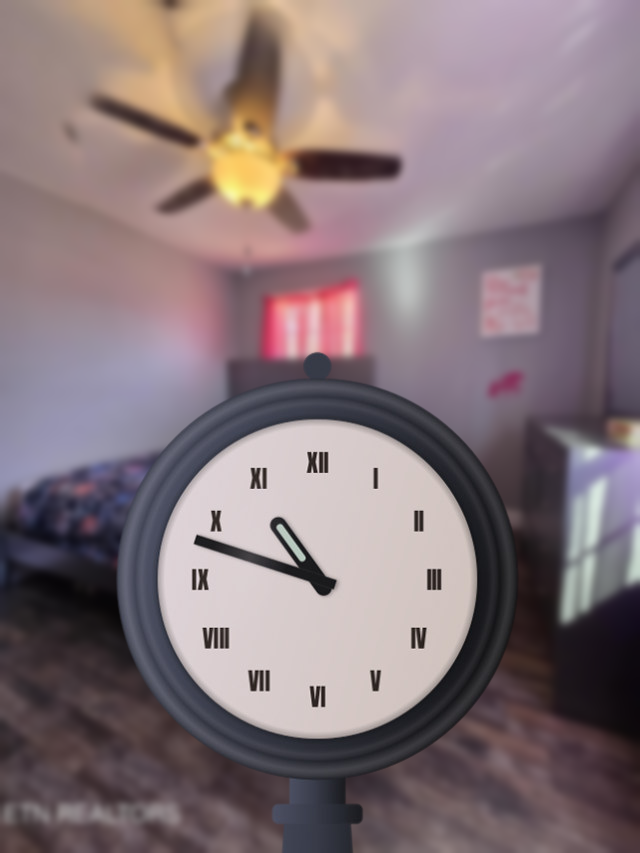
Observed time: **10:48**
